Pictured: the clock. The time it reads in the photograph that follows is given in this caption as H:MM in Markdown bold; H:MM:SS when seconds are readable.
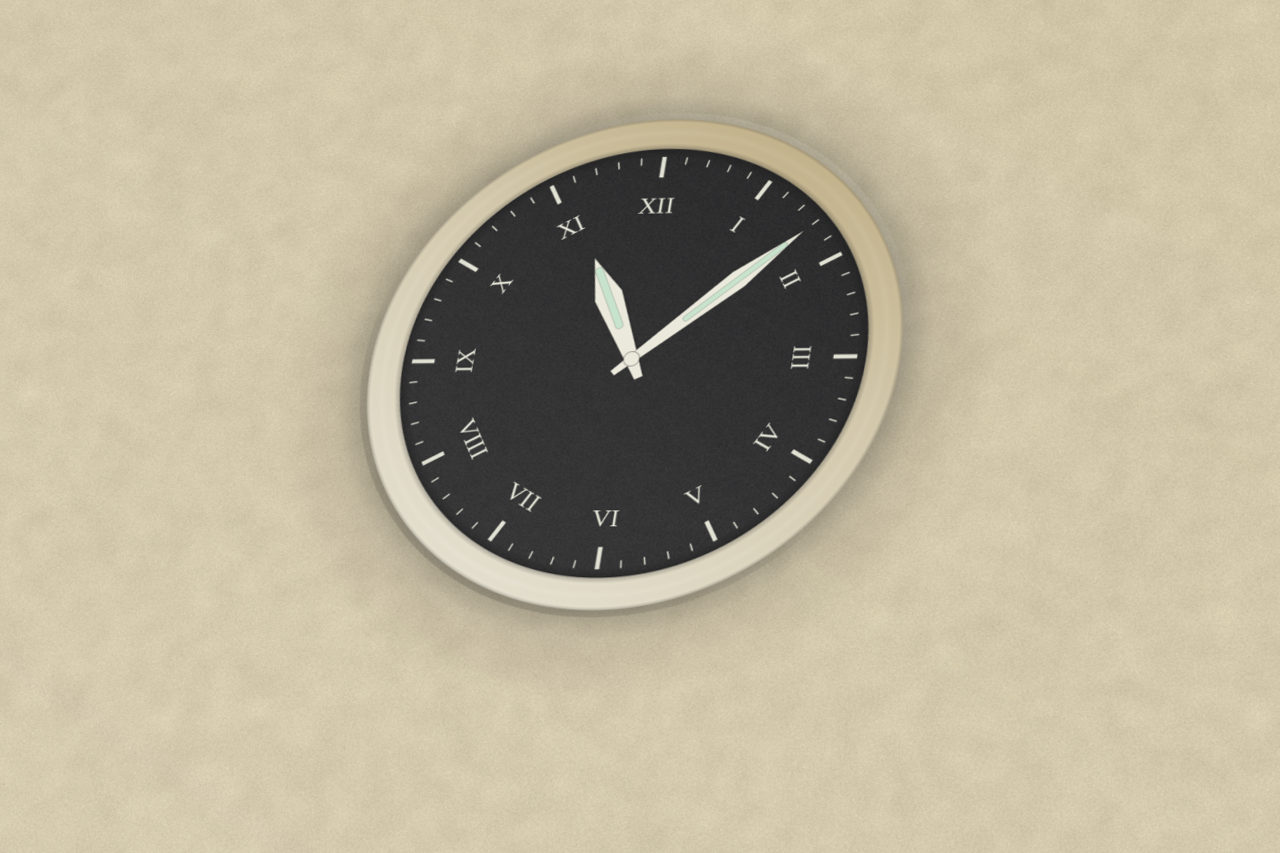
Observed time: **11:08**
